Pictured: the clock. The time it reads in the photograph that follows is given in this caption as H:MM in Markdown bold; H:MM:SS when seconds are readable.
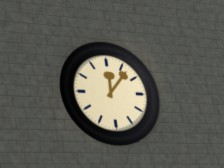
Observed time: **12:07**
